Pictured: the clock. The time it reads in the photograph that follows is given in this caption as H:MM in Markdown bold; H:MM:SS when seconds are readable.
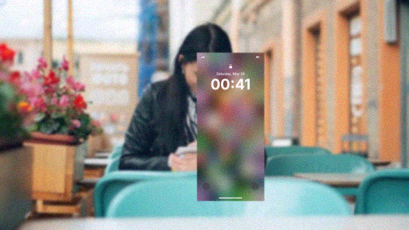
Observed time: **0:41**
